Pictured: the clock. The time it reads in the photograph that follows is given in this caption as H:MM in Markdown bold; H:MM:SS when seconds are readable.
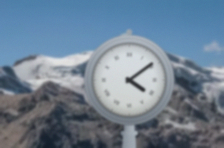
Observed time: **4:09**
